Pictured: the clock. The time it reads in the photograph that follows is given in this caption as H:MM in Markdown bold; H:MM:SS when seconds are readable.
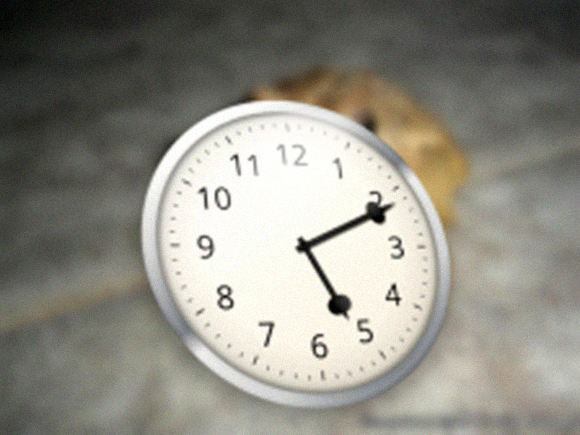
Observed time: **5:11**
